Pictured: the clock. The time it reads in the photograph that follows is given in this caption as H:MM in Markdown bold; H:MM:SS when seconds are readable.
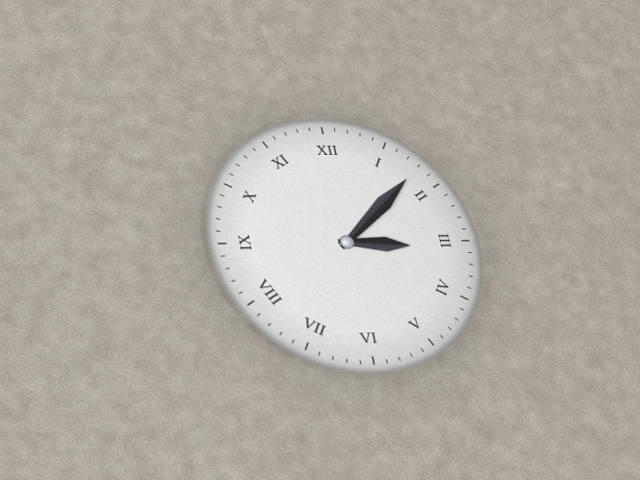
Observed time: **3:08**
